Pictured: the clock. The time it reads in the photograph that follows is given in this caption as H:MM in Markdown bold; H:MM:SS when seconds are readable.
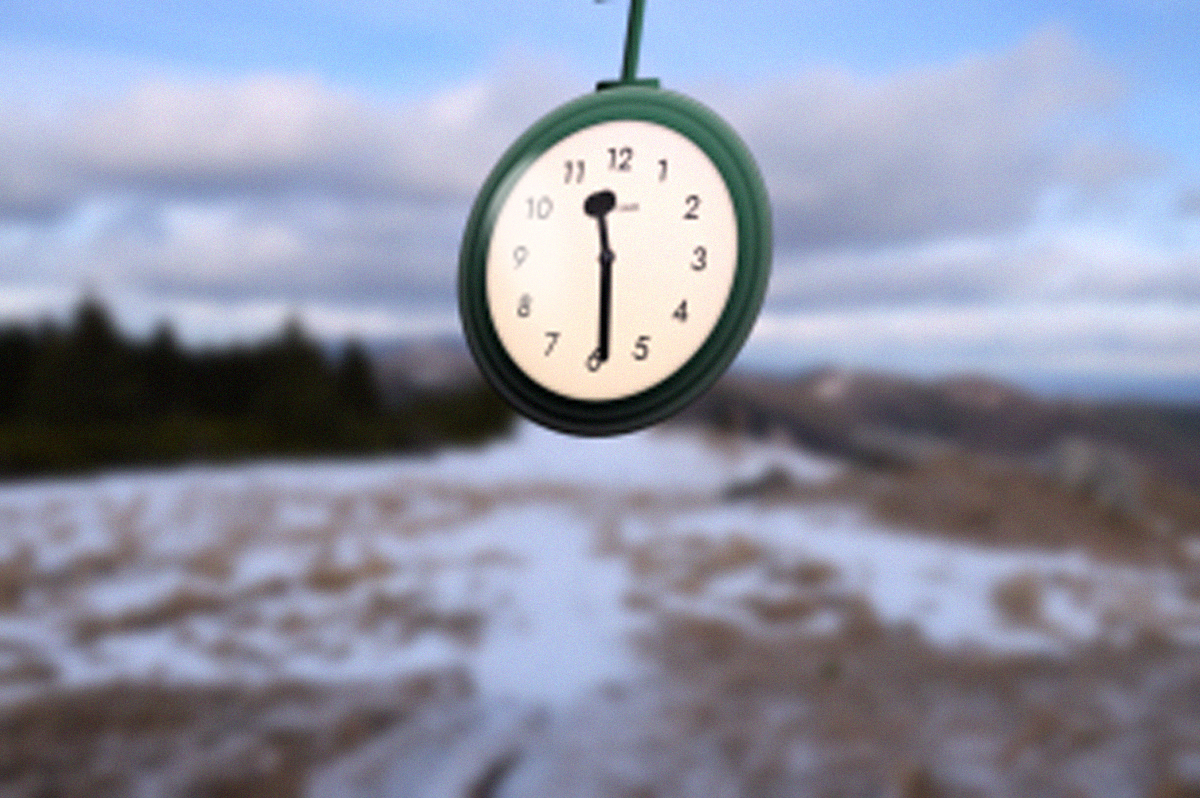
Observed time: **11:29**
